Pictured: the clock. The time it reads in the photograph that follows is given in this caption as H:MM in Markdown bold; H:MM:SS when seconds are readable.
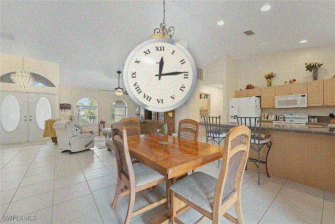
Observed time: **12:14**
